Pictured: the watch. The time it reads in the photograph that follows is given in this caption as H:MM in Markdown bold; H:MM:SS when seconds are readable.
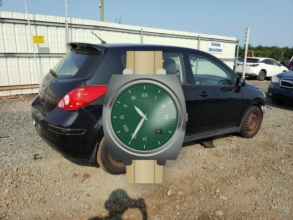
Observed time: **10:35**
